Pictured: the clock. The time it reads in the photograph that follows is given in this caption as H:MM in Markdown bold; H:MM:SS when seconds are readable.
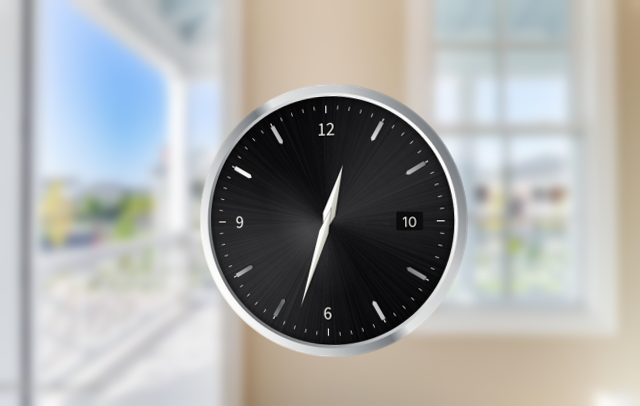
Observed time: **12:33**
